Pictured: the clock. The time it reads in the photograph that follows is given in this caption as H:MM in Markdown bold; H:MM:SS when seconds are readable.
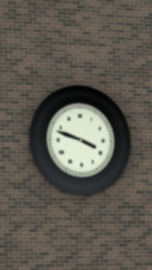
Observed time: **3:48**
